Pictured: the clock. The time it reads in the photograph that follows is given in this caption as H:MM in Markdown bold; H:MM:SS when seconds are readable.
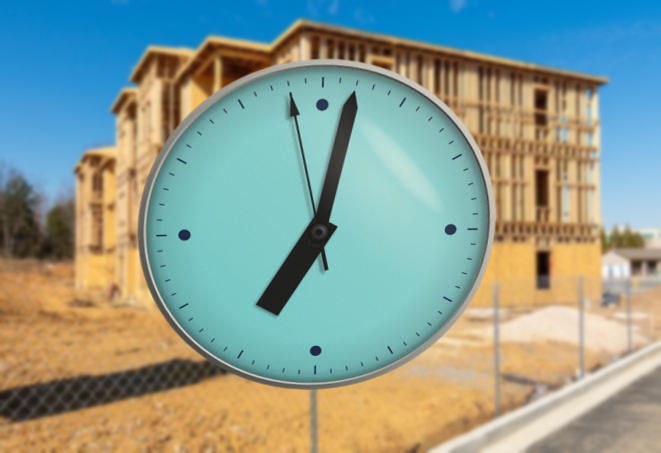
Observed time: **7:01:58**
